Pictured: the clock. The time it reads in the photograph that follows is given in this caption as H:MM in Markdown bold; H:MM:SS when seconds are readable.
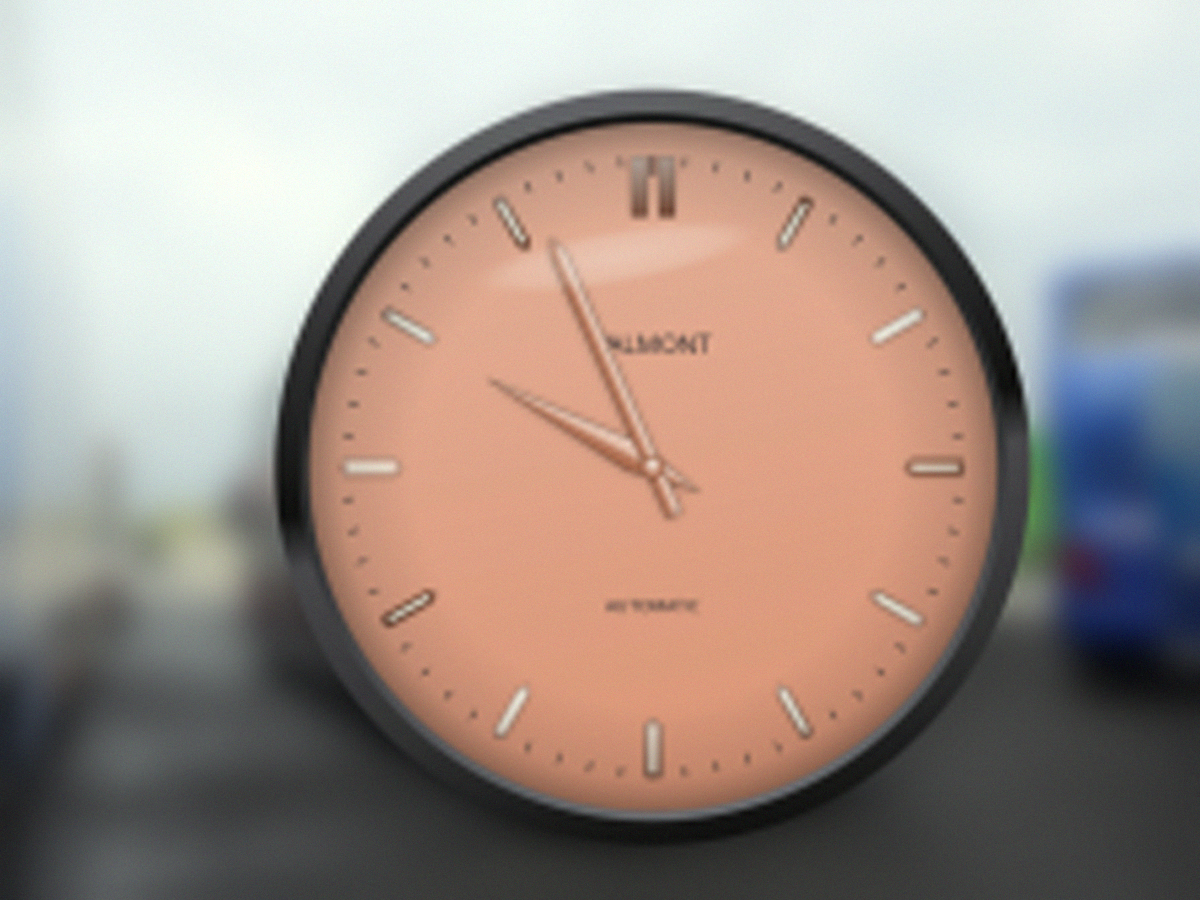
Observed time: **9:56**
